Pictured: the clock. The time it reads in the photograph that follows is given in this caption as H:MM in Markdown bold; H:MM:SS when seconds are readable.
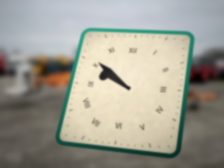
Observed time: **9:51**
